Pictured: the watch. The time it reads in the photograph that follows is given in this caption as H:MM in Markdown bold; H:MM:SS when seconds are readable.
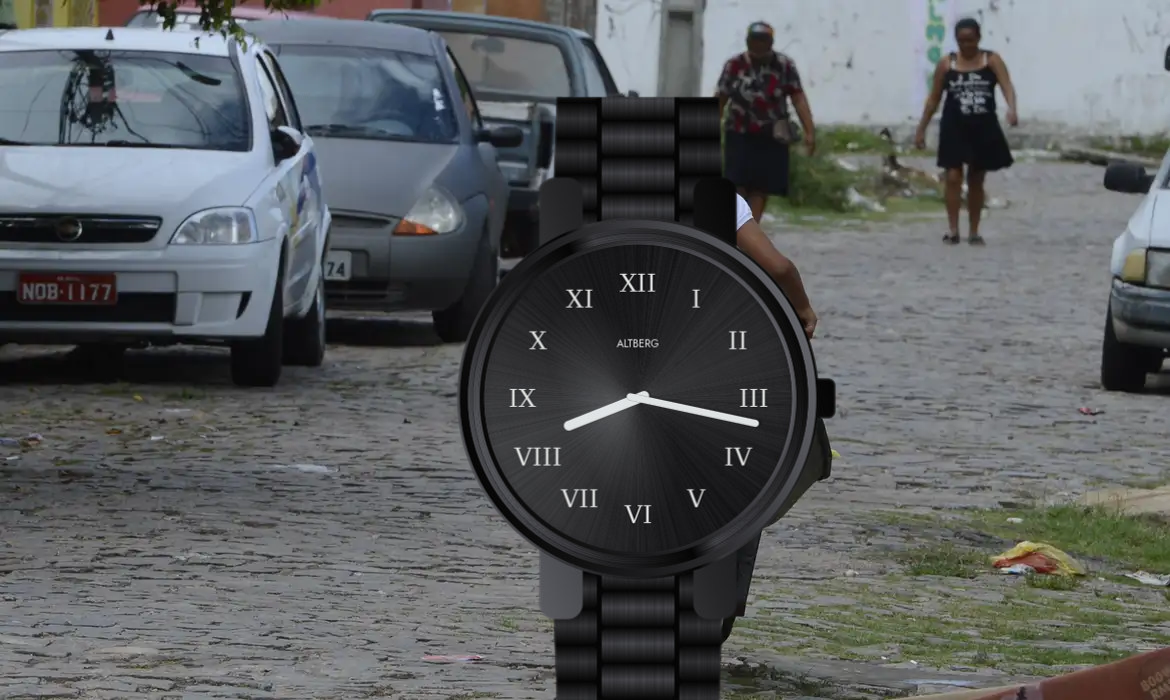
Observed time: **8:17**
